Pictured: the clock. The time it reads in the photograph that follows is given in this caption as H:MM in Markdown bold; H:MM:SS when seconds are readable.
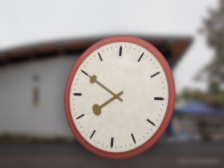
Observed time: **7:50**
